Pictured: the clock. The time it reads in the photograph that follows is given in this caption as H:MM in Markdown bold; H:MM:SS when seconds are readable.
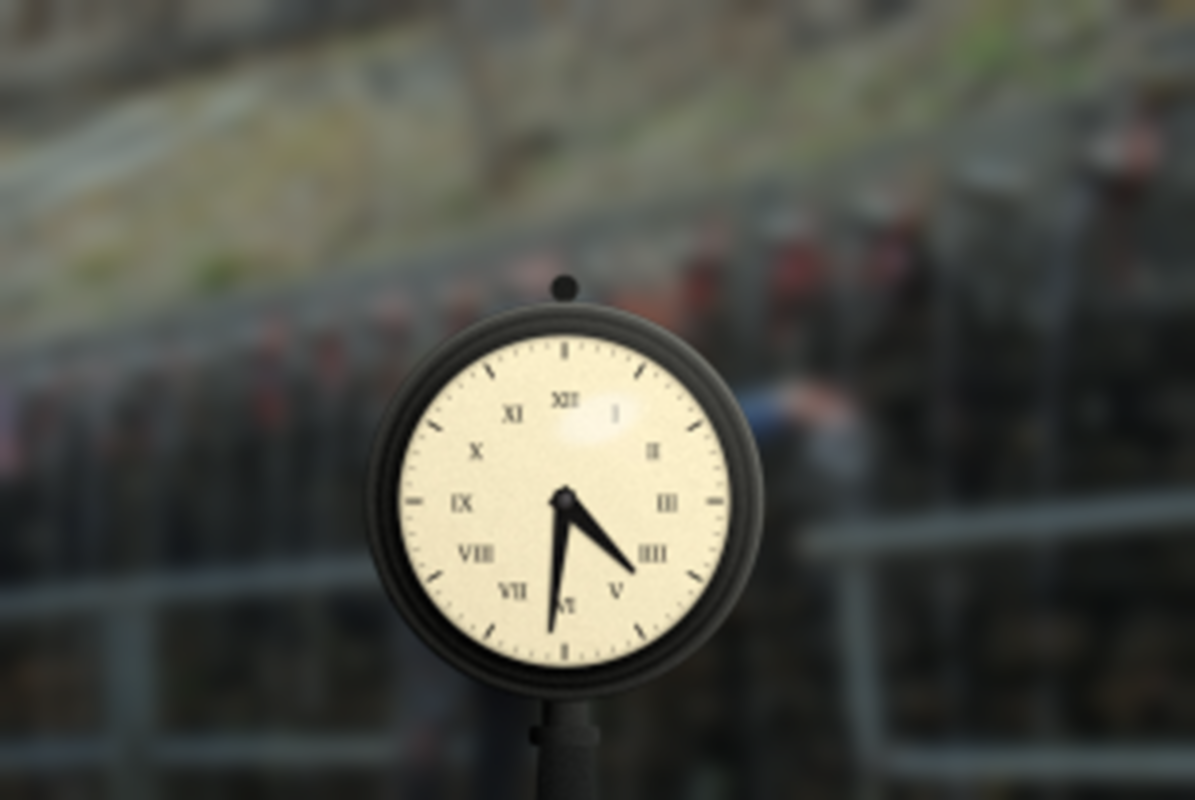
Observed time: **4:31**
